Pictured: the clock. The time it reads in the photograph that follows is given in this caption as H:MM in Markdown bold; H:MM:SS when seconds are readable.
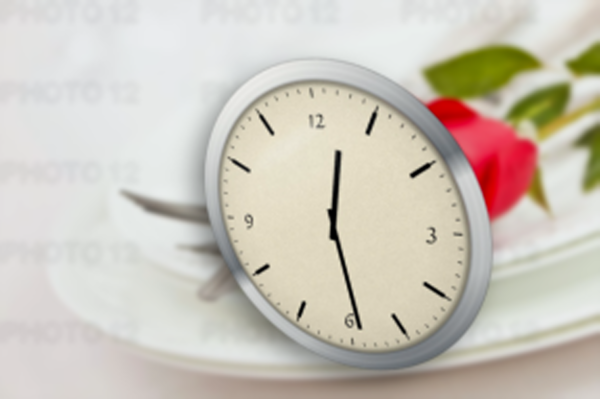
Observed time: **12:29**
